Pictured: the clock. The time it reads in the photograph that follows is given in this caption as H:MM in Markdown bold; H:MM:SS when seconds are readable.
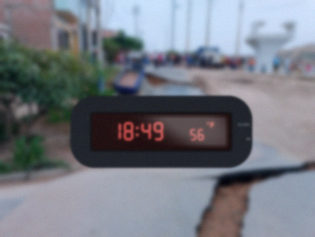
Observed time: **18:49**
